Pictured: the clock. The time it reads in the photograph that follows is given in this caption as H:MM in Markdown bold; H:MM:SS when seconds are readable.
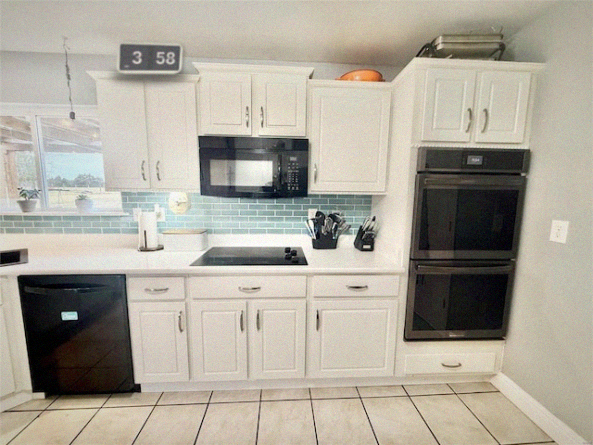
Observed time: **3:58**
